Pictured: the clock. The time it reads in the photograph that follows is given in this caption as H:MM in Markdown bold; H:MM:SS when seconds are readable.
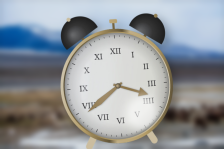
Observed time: **3:39**
